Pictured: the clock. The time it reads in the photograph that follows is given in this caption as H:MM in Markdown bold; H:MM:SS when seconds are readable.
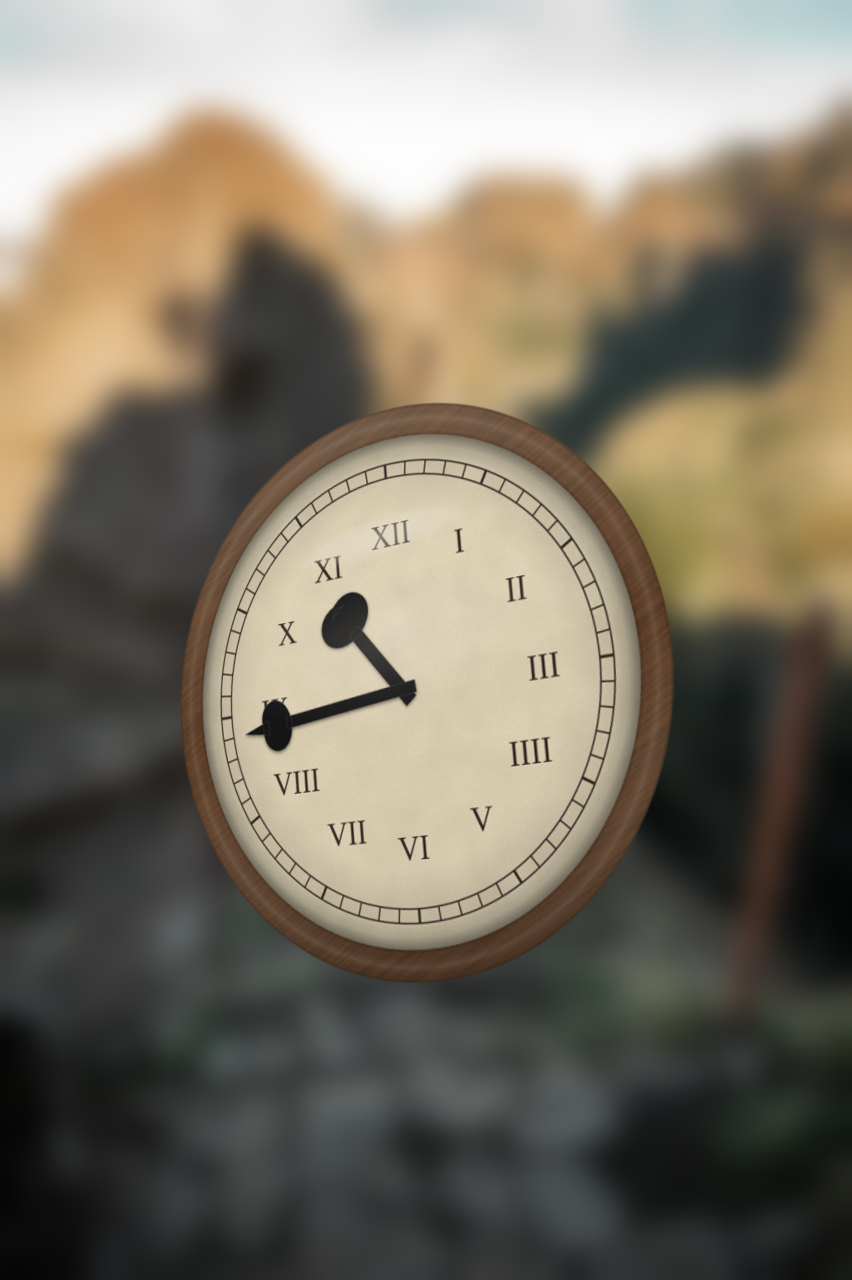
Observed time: **10:44**
